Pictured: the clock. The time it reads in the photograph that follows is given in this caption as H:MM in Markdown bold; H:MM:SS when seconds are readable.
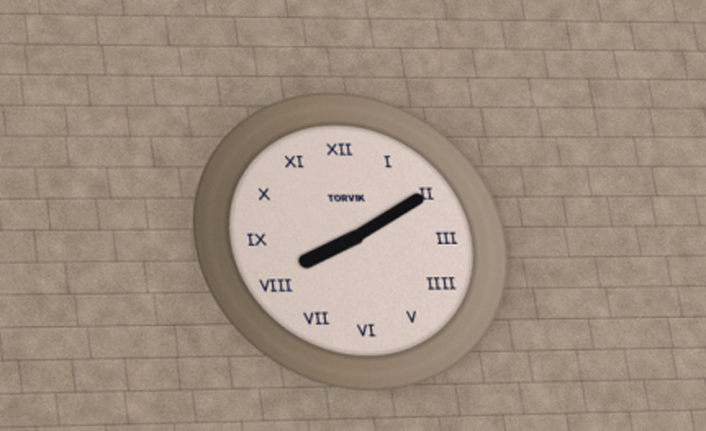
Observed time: **8:10**
